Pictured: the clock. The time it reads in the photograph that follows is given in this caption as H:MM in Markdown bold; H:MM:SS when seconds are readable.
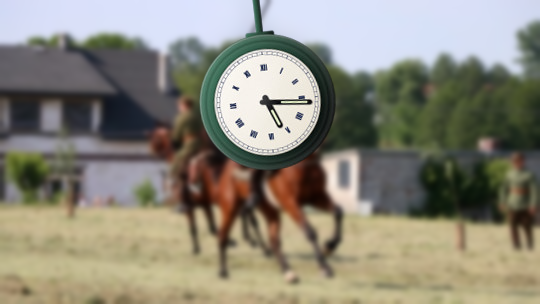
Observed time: **5:16**
